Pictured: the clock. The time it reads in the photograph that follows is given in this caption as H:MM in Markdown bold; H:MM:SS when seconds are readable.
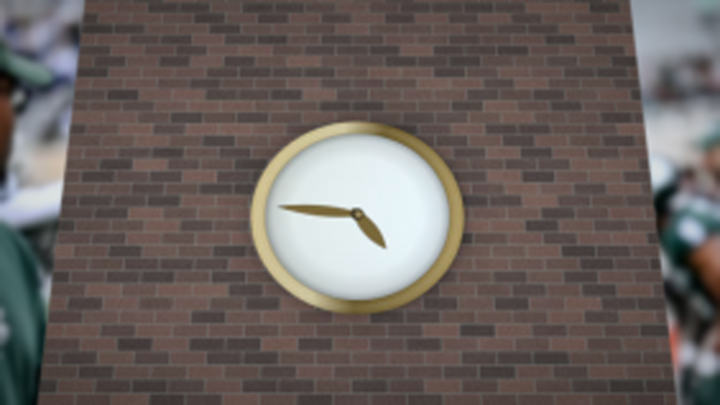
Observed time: **4:46**
